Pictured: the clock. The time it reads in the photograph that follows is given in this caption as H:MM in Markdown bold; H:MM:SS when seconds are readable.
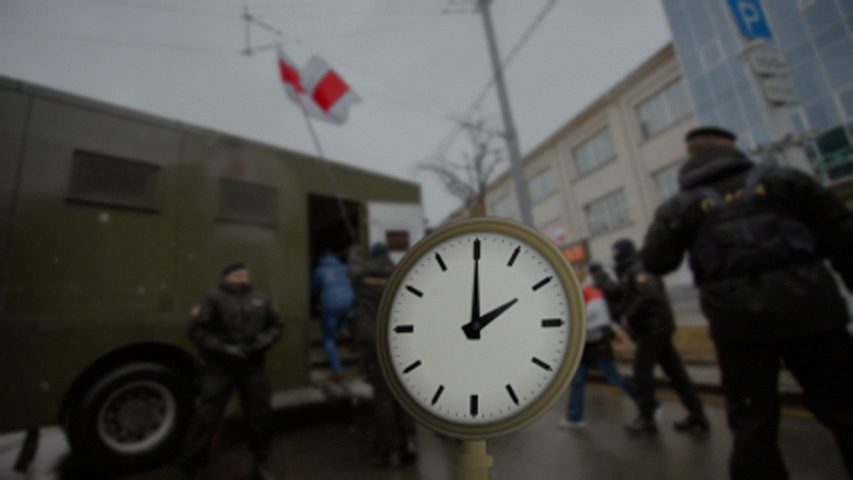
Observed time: **2:00**
